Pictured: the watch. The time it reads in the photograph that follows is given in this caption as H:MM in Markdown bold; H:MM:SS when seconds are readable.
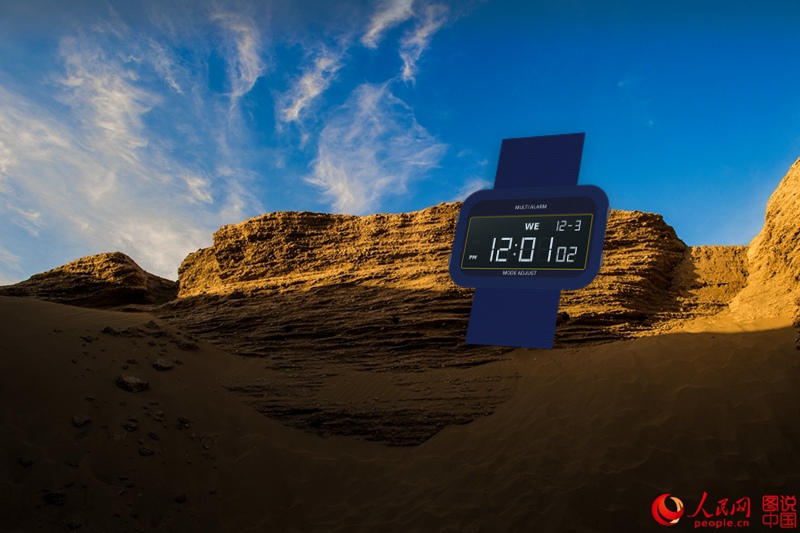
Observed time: **12:01:02**
